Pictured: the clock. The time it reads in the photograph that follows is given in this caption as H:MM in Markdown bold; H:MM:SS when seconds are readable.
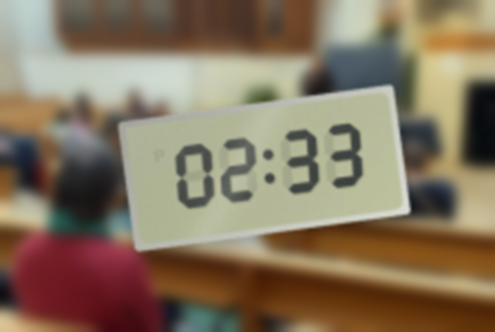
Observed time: **2:33**
